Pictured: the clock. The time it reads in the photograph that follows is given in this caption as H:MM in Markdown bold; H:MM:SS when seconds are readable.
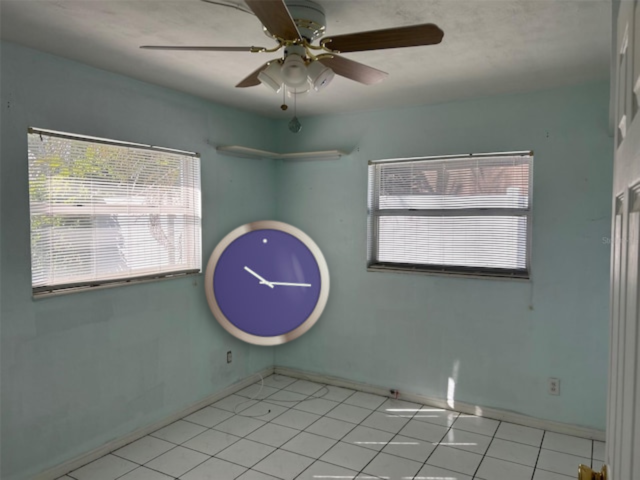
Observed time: **10:16**
